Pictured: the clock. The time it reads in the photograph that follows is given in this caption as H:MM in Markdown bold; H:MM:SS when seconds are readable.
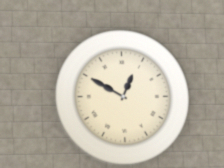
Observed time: **12:50**
